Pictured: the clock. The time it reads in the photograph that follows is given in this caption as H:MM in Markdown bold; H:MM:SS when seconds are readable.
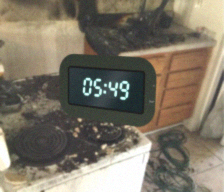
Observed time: **5:49**
